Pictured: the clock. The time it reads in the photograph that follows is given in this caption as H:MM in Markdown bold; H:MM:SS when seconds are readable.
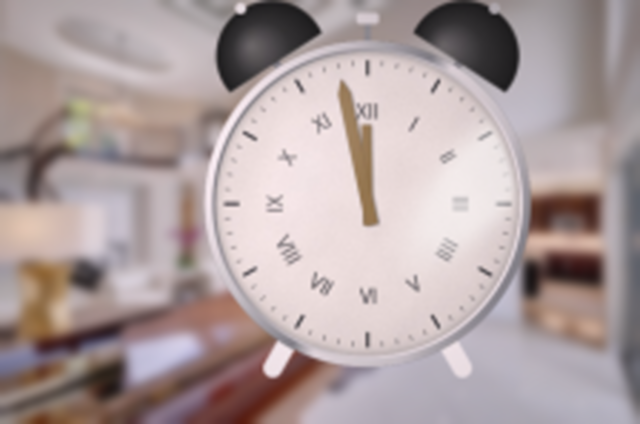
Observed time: **11:58**
